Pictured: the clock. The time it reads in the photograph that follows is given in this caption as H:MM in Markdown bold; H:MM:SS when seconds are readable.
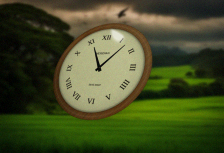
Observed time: **11:07**
